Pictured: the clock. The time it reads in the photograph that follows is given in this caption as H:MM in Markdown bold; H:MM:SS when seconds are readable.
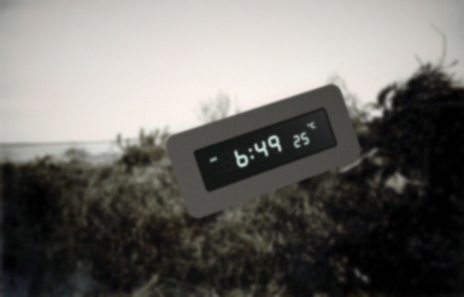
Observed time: **6:49**
